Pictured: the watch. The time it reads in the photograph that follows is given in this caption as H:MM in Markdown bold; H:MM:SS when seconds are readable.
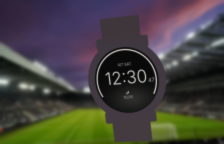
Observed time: **12:30**
